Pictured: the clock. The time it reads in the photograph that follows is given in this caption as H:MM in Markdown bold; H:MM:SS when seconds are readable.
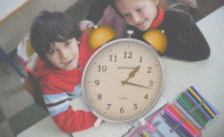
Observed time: **1:17**
